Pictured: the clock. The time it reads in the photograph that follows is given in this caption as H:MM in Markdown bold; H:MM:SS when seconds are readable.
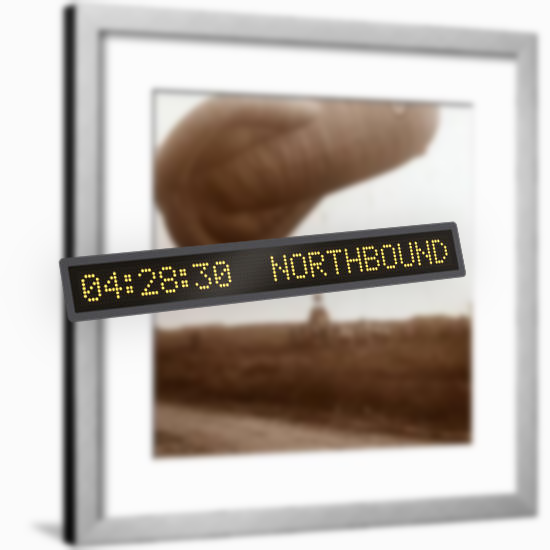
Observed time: **4:28:30**
